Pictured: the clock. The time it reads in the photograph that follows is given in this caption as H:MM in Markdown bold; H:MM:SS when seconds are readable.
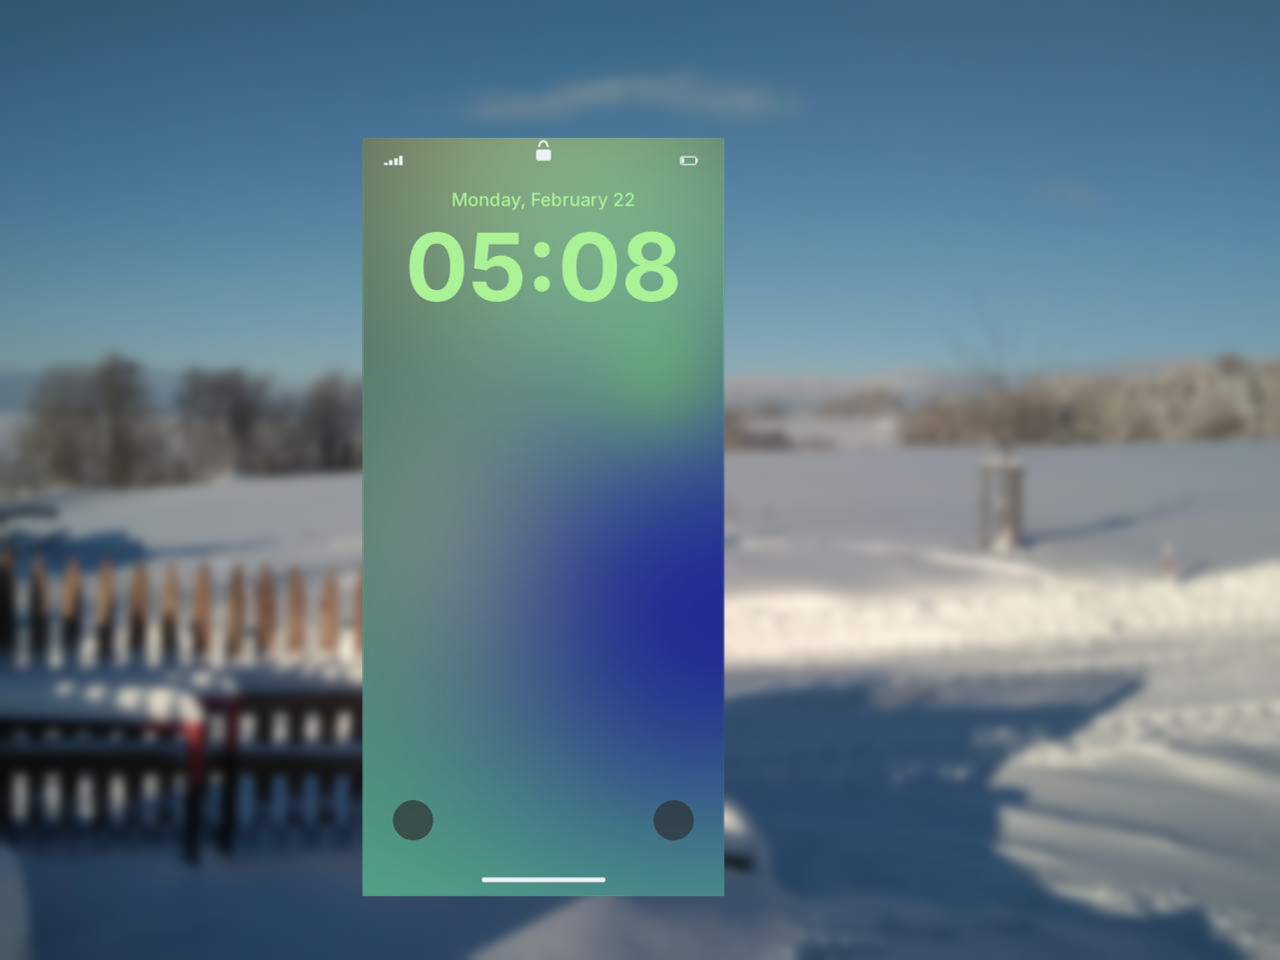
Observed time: **5:08**
